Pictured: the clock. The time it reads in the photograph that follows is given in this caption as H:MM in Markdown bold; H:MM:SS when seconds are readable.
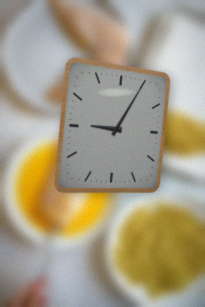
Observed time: **9:05**
